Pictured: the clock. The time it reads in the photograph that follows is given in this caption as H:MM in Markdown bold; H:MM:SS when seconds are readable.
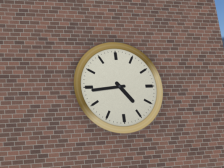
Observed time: **4:44**
